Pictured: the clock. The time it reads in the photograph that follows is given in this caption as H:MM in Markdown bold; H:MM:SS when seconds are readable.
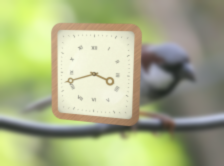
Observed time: **3:42**
